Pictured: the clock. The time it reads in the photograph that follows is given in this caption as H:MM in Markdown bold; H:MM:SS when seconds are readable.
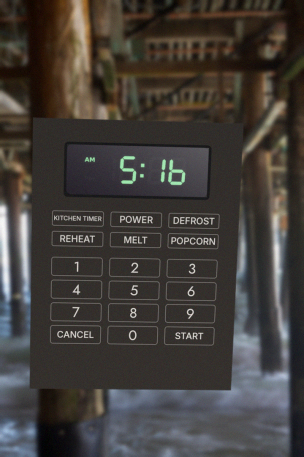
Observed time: **5:16**
